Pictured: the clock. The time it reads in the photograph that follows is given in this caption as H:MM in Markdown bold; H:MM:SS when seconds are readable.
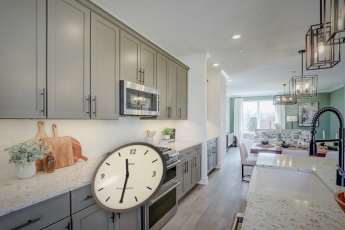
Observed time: **11:30**
